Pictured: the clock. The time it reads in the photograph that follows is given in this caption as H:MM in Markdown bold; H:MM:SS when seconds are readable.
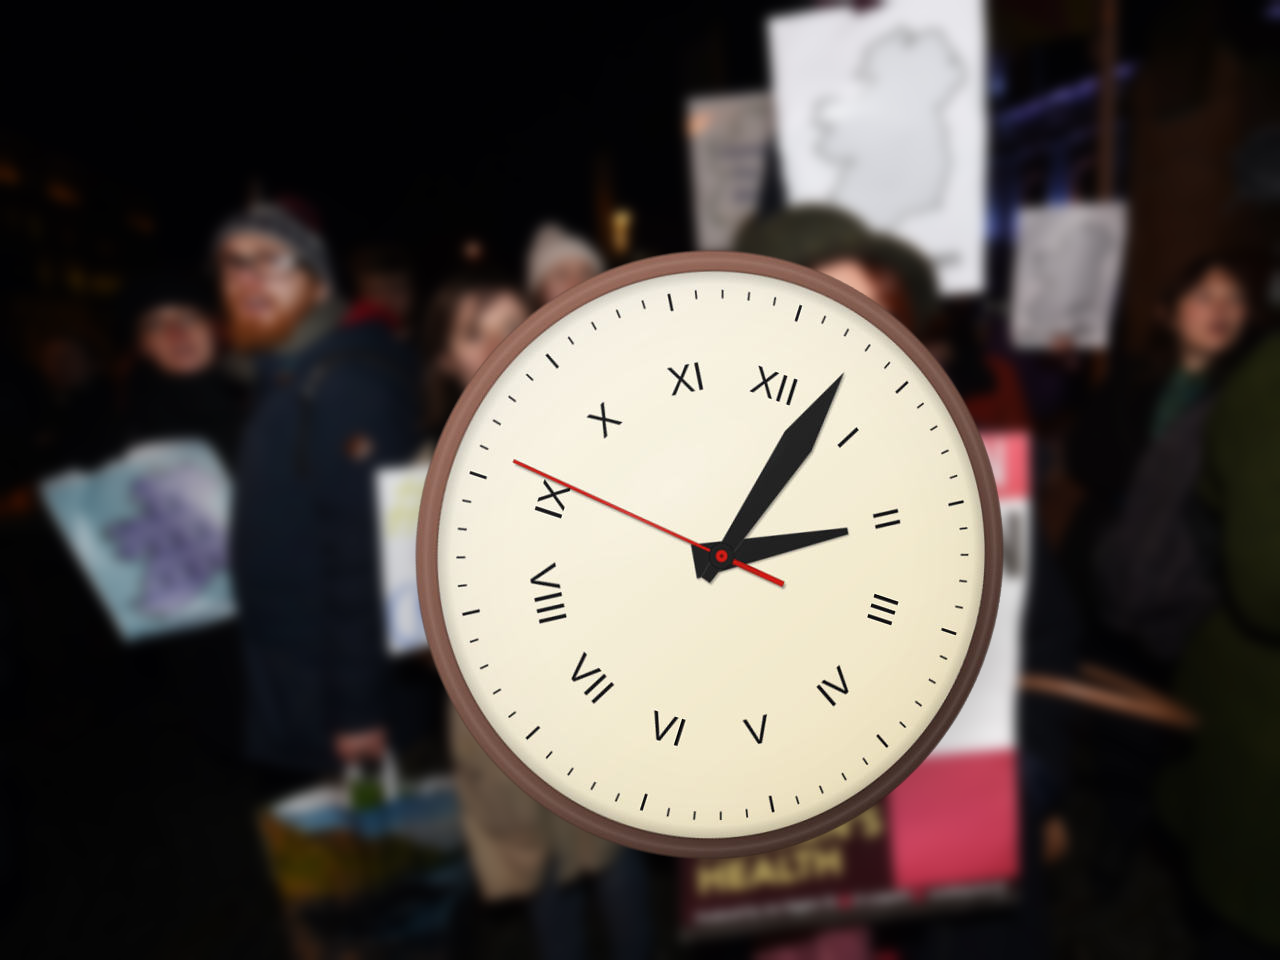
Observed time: **2:02:46**
